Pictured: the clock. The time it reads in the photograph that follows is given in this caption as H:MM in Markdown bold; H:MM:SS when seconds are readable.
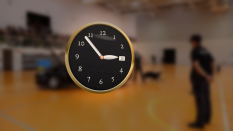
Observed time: **2:53**
